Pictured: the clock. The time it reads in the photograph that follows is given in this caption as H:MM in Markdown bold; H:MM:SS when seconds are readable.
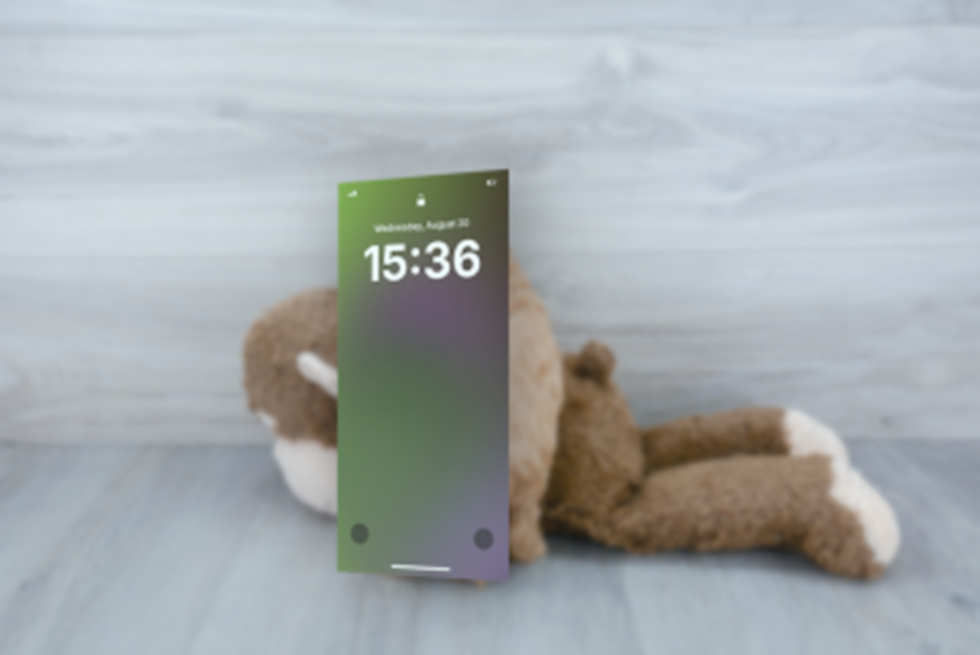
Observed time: **15:36**
